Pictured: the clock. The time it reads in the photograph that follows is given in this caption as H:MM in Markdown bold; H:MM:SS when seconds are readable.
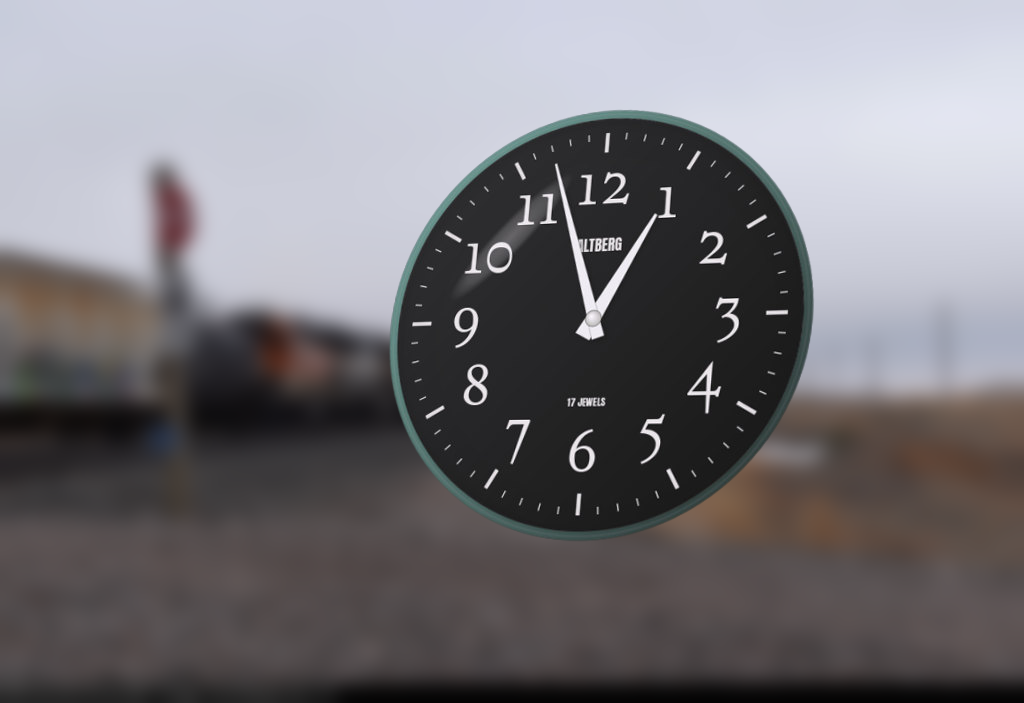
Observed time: **12:57**
